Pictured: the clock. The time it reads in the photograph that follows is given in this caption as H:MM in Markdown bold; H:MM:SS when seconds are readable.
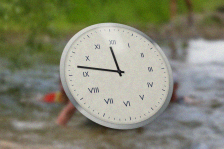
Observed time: **11:47**
